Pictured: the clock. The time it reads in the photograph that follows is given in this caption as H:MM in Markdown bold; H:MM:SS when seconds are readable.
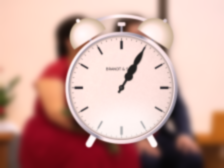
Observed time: **1:05**
